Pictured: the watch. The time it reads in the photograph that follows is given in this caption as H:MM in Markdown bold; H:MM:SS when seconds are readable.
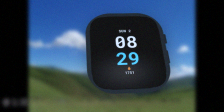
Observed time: **8:29**
